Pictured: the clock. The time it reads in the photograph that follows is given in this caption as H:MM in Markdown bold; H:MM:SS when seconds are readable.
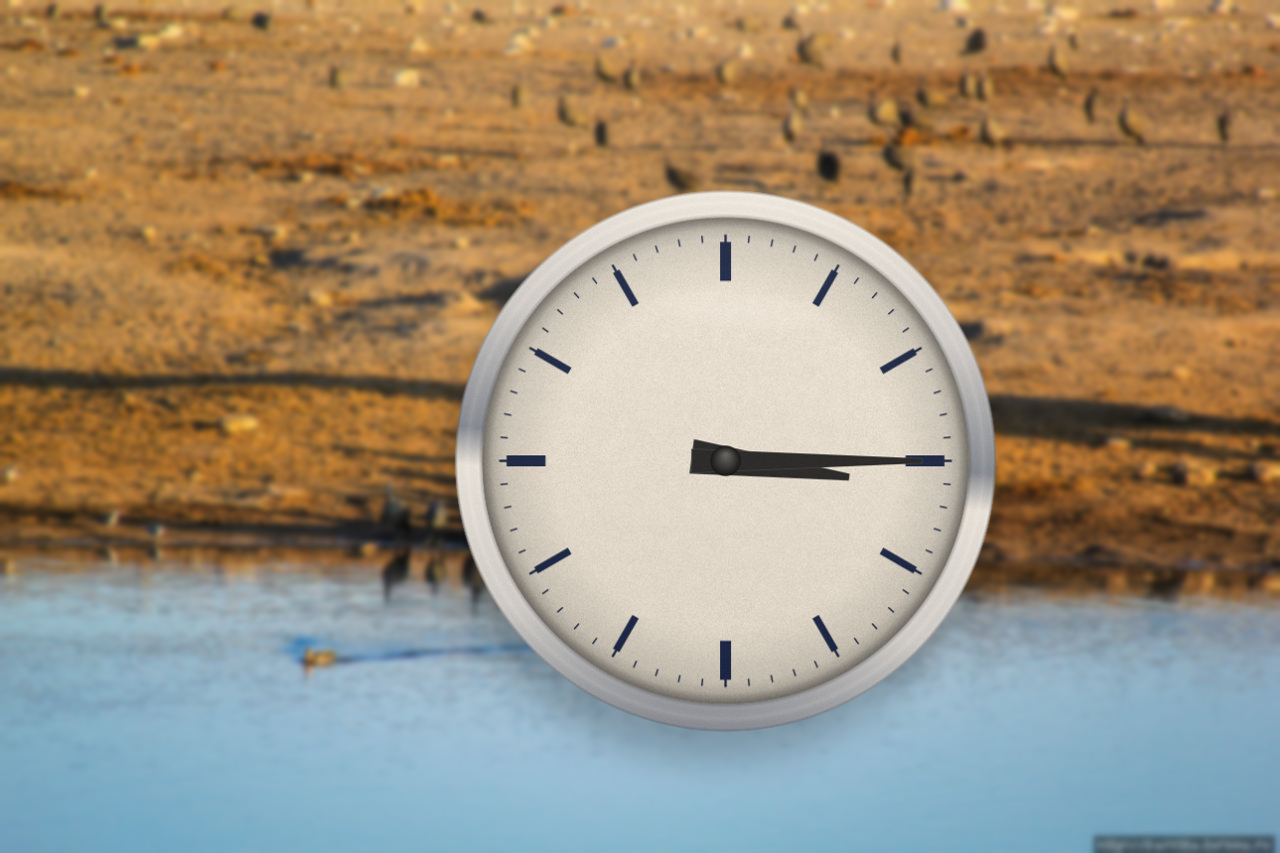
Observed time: **3:15**
